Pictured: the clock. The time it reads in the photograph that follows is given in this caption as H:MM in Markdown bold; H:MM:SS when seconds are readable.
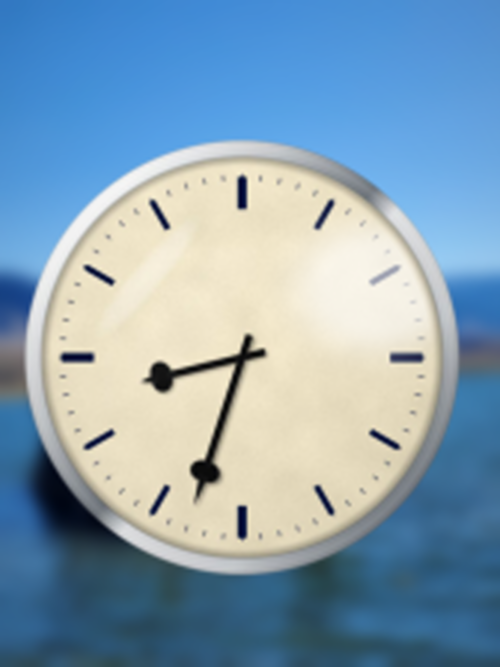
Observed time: **8:33**
